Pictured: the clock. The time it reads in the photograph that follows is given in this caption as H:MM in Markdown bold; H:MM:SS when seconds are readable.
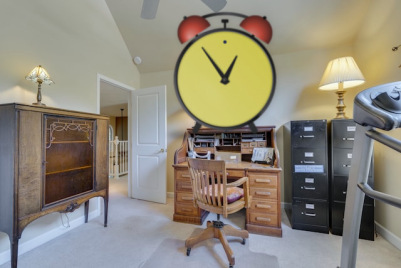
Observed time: **12:54**
